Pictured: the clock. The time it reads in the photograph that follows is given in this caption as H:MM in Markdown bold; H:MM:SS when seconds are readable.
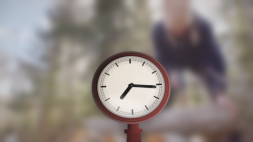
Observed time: **7:16**
